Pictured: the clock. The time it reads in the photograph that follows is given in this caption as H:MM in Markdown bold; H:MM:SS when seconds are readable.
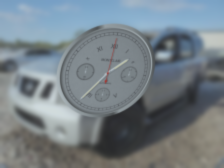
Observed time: **1:36**
